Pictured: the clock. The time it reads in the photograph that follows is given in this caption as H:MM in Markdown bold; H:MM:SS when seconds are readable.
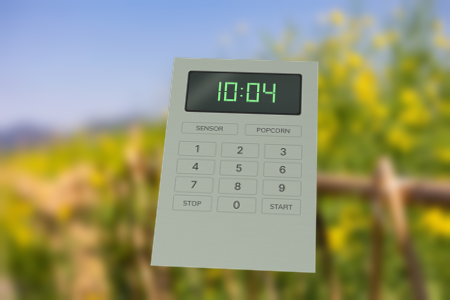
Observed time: **10:04**
